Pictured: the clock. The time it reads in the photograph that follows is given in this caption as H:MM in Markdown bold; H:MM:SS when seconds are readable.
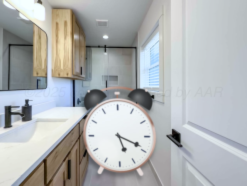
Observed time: **5:19**
